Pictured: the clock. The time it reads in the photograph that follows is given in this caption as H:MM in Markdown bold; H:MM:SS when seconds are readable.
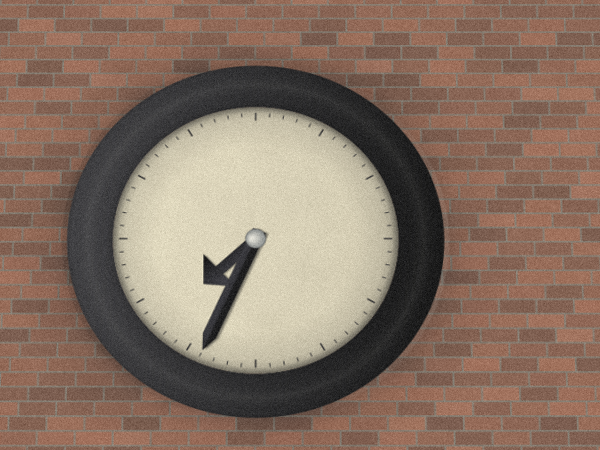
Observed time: **7:34**
